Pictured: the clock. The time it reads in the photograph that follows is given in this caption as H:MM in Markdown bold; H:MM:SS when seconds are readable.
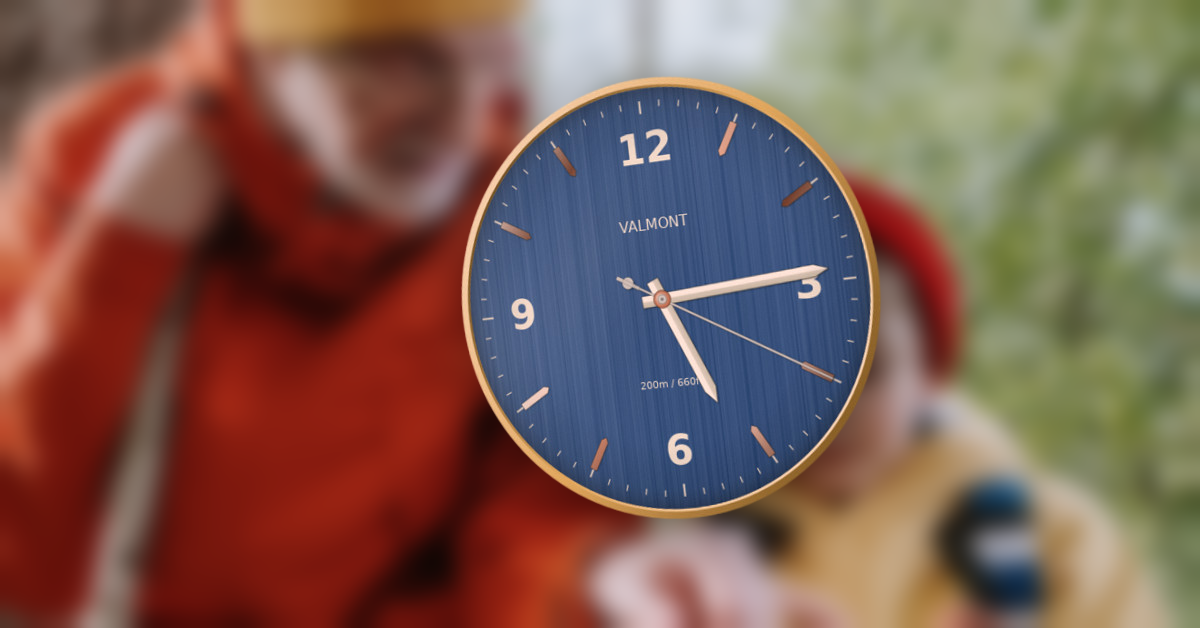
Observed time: **5:14:20**
